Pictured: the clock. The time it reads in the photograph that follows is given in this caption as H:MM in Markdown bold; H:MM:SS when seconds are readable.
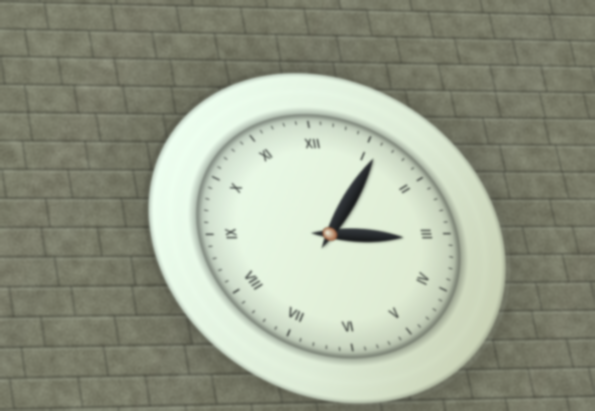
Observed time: **3:06**
